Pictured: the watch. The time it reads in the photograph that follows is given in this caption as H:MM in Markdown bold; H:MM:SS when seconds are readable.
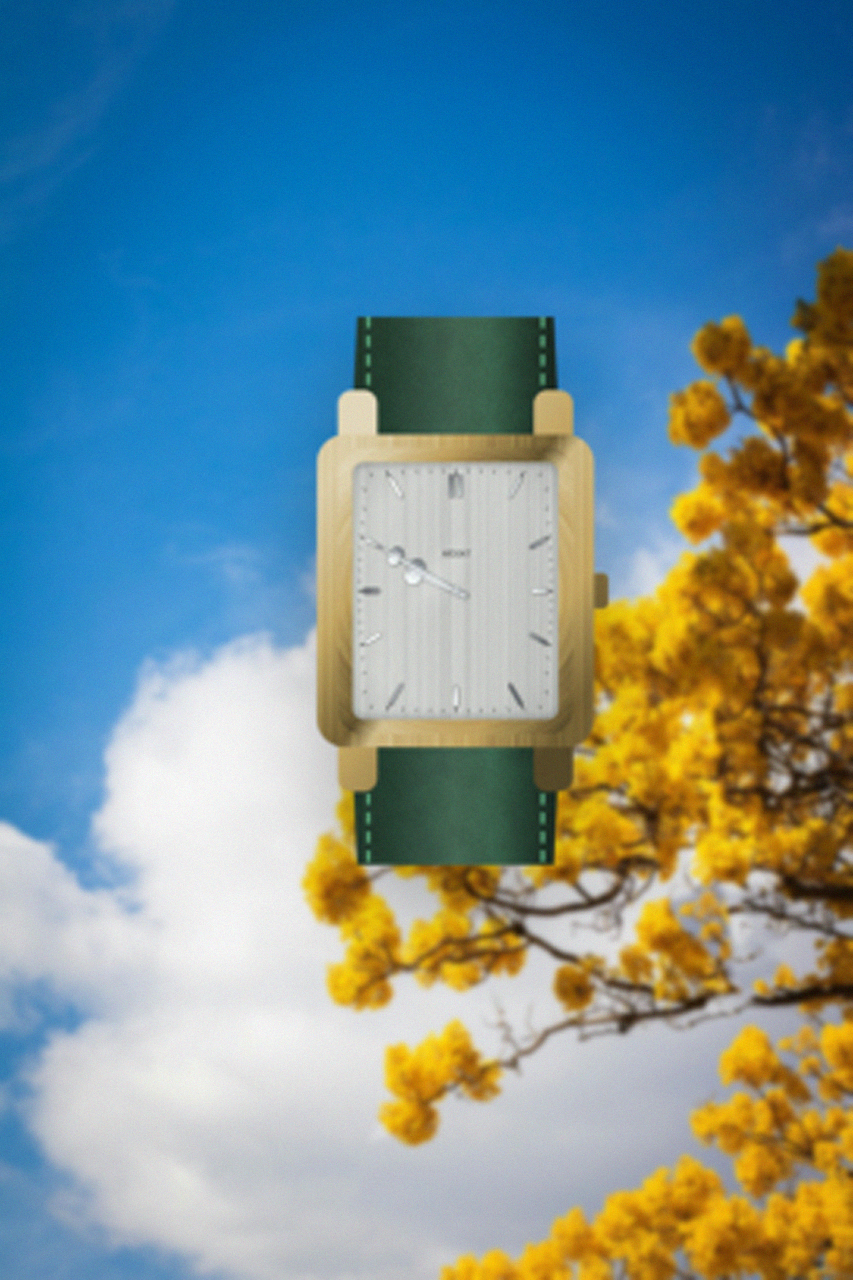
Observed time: **9:50**
